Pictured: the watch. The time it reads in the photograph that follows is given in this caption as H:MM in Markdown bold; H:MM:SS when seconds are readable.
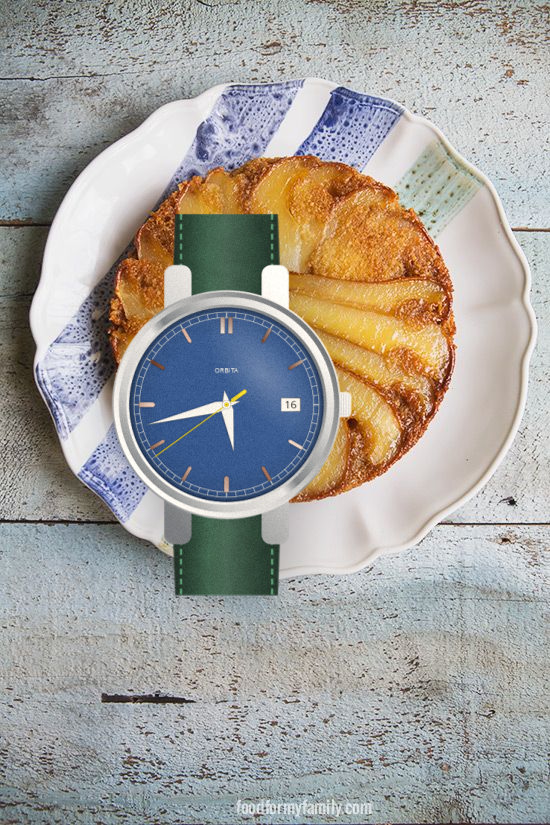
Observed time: **5:42:39**
